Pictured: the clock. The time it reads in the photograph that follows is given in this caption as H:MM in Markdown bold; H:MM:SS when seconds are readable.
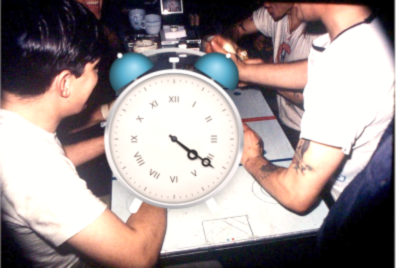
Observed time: **4:21**
